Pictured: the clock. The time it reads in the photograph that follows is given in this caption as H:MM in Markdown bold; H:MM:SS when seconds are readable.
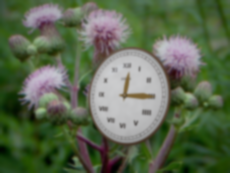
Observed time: **12:15**
